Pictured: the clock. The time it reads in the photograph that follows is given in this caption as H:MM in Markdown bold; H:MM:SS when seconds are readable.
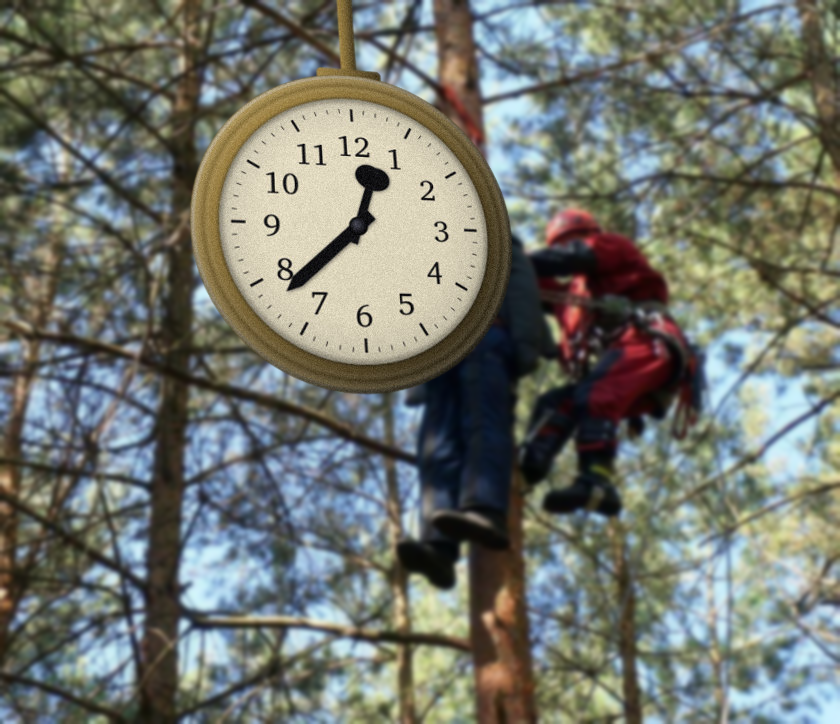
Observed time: **12:38**
